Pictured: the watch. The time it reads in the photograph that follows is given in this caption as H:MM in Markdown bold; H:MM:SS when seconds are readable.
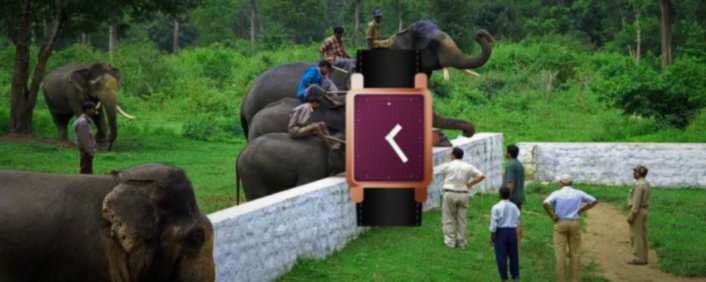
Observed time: **1:24**
